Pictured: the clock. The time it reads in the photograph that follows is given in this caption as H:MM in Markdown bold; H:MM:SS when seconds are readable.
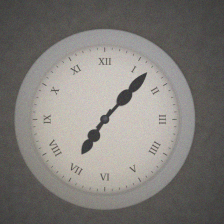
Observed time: **7:07**
